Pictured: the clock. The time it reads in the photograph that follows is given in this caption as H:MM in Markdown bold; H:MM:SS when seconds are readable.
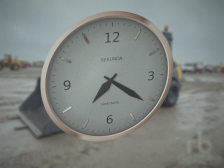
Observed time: **7:21**
